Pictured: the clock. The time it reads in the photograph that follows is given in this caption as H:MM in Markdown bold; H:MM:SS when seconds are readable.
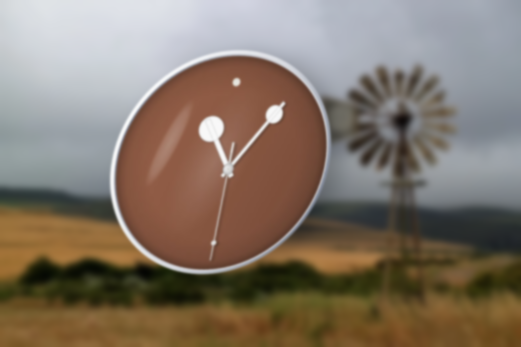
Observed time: **11:06:31**
